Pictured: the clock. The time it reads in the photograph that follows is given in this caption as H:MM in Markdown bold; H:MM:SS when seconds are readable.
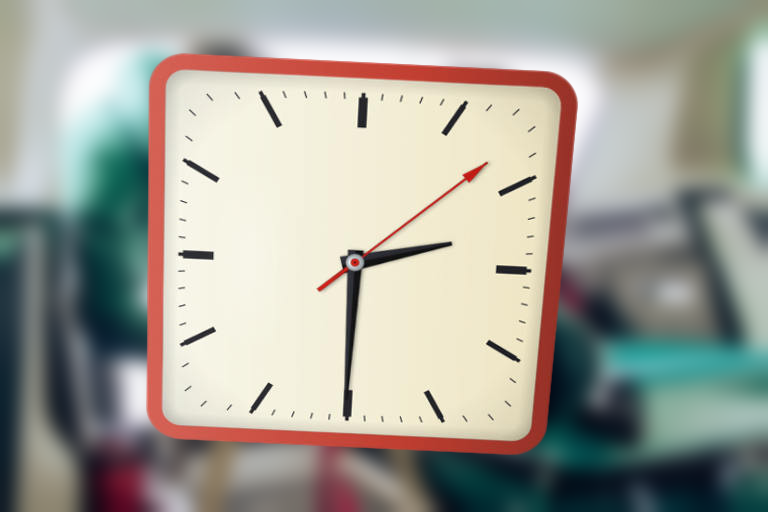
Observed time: **2:30:08**
